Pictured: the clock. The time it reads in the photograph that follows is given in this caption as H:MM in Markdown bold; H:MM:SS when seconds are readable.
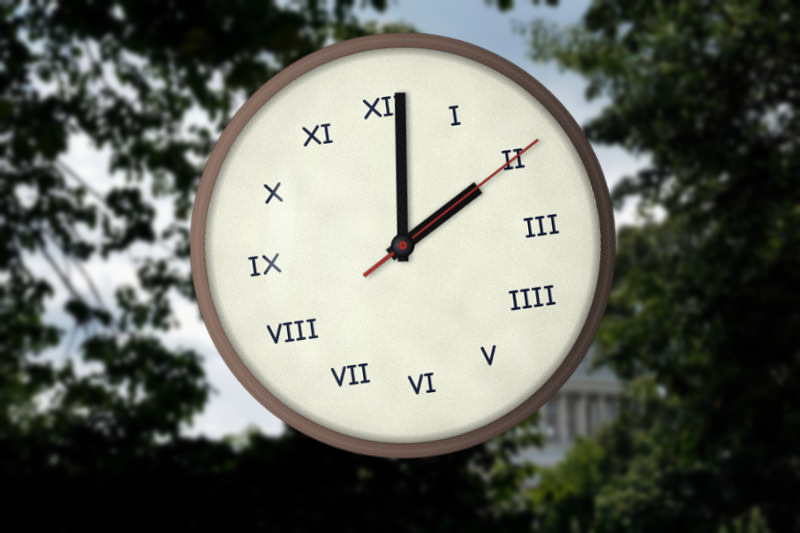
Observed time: **2:01:10**
